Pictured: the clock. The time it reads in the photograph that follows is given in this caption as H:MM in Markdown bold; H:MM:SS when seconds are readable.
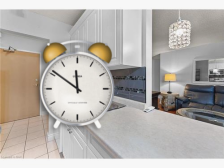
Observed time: **11:51**
